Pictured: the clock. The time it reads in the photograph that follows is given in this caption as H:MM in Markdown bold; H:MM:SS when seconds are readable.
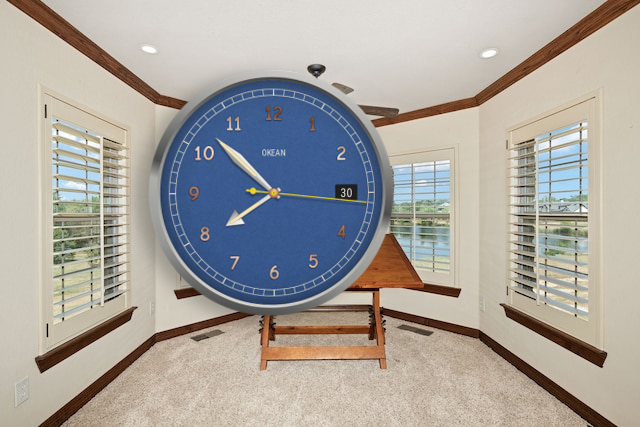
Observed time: **7:52:16**
